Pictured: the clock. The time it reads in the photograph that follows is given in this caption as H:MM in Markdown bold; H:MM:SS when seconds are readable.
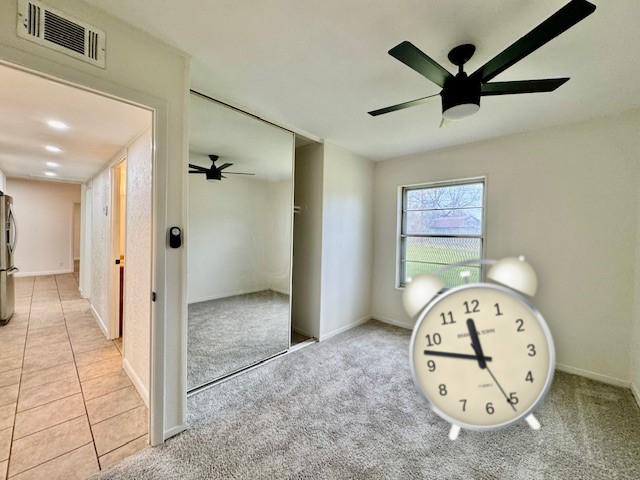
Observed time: **11:47:26**
